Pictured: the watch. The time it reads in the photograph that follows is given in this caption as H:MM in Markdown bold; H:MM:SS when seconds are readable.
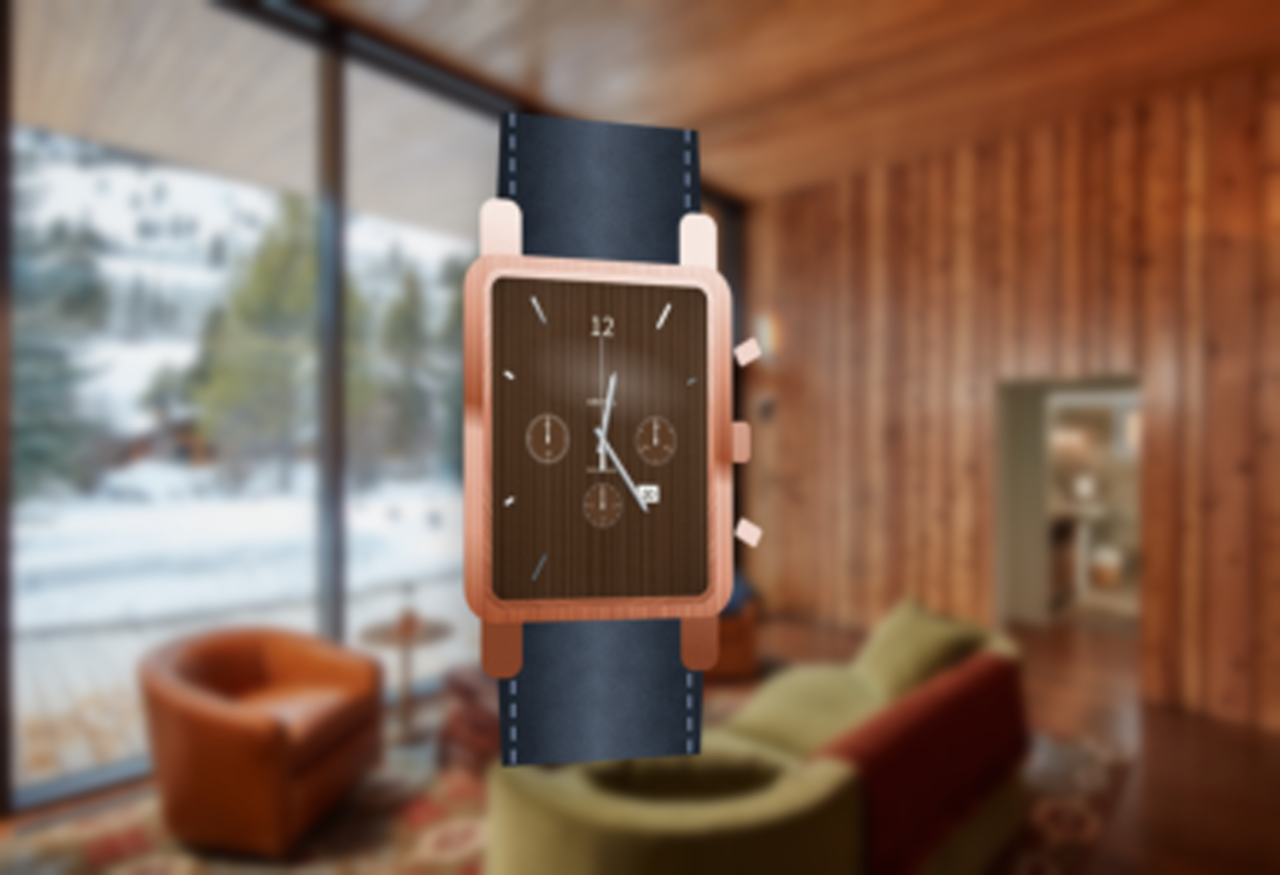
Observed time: **12:24**
